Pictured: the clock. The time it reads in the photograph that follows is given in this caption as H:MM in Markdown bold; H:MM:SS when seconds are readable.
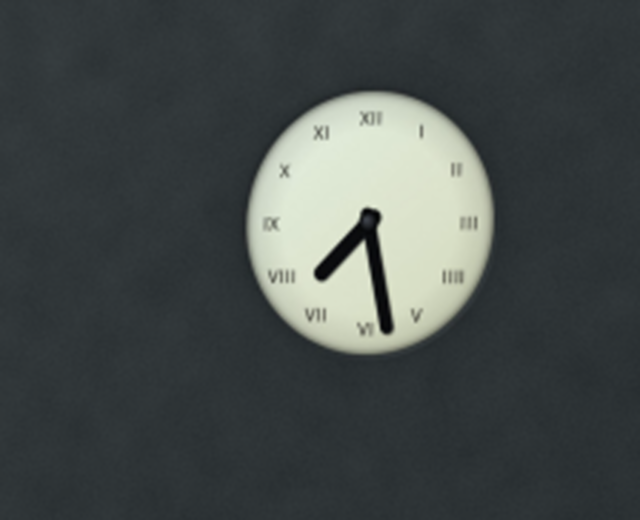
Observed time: **7:28**
